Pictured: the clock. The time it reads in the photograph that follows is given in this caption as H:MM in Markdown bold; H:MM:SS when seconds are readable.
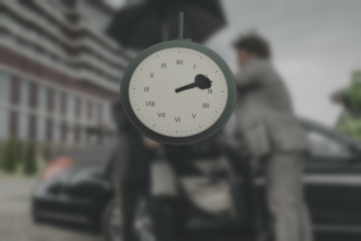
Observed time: **2:12**
